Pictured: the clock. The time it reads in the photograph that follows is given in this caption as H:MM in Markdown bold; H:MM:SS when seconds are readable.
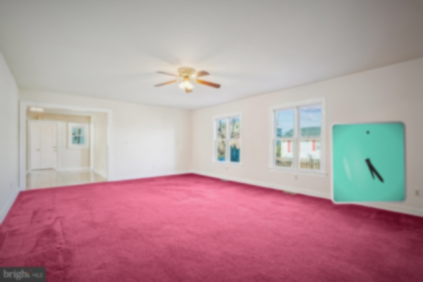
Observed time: **5:24**
